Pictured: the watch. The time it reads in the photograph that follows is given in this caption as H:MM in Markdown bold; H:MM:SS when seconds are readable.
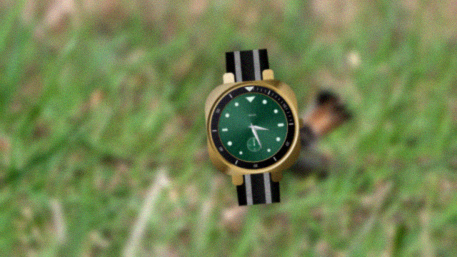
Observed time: **3:27**
